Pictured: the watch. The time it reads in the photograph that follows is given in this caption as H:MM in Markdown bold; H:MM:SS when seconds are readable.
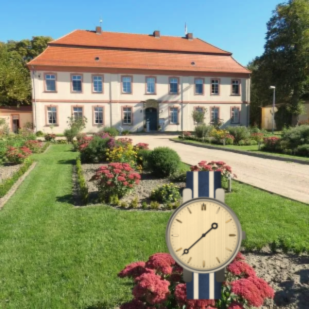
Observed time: **1:38**
